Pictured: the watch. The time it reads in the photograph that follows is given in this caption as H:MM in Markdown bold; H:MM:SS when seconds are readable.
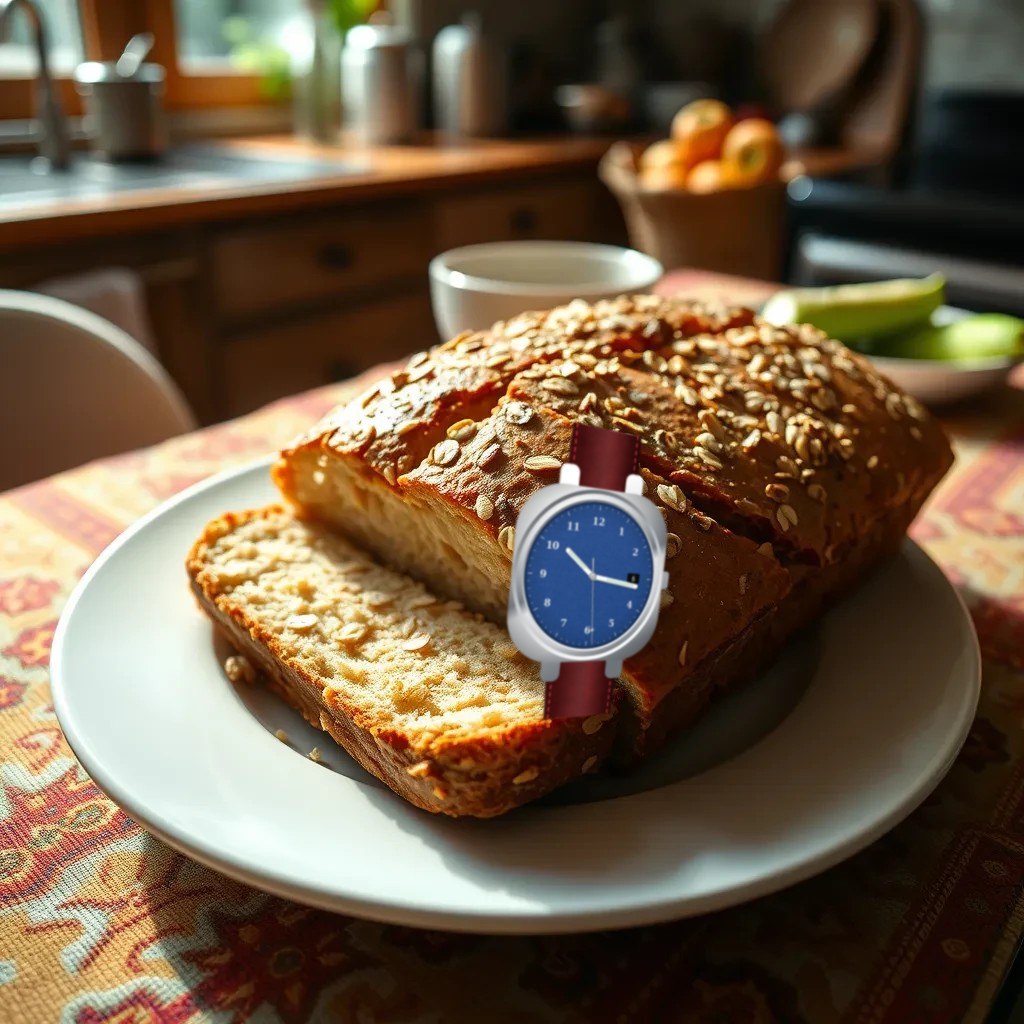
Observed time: **10:16:29**
